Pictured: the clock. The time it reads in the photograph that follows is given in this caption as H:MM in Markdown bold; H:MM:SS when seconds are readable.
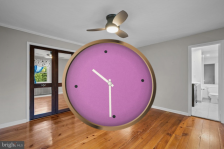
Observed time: **10:31**
